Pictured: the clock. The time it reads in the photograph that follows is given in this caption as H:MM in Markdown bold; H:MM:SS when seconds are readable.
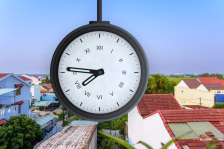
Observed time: **7:46**
